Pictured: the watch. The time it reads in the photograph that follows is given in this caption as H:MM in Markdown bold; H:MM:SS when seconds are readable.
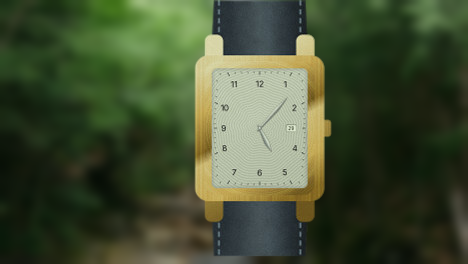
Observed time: **5:07**
